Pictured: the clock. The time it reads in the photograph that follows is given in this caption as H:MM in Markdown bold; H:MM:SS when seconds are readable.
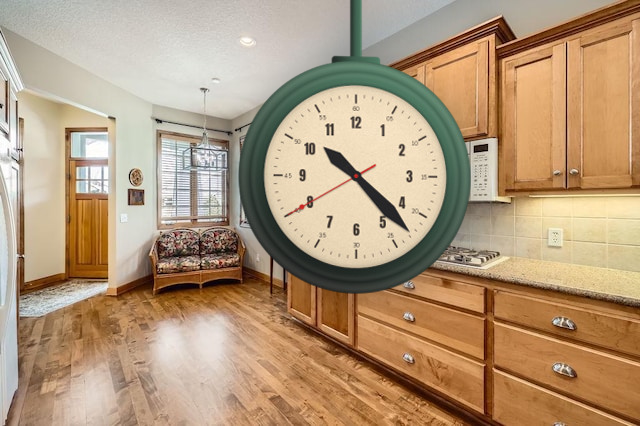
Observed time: **10:22:40**
